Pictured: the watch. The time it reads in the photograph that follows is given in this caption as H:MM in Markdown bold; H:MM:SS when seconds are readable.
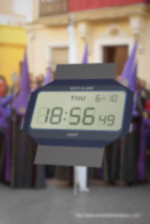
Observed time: **18:56:49**
